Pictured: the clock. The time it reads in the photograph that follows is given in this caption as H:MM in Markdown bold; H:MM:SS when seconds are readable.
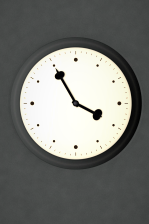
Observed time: **3:55**
